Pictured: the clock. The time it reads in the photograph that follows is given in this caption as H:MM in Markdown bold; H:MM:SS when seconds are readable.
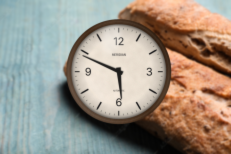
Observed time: **5:49**
